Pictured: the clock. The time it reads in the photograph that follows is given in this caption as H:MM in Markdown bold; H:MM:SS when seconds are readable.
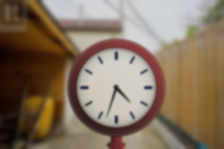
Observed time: **4:33**
